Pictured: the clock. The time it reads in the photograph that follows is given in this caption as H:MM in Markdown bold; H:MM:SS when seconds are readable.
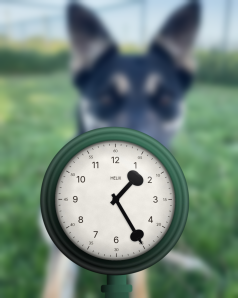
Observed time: **1:25**
